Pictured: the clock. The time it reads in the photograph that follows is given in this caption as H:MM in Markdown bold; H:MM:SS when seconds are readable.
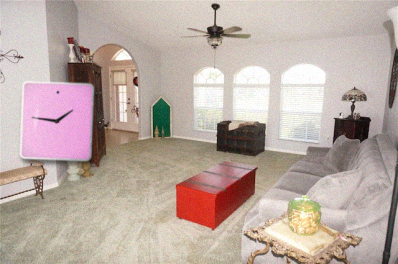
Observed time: **1:46**
